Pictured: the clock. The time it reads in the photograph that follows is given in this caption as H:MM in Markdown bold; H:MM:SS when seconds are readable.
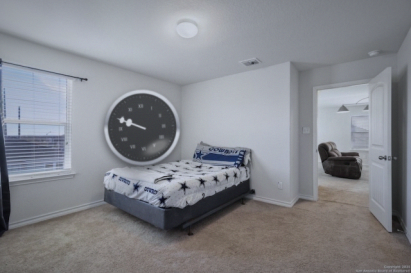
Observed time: **9:49**
